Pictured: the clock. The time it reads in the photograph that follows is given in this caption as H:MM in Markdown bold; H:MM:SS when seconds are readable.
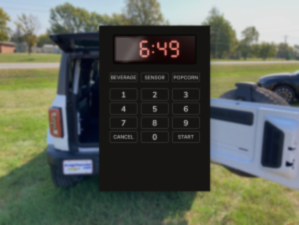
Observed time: **6:49**
